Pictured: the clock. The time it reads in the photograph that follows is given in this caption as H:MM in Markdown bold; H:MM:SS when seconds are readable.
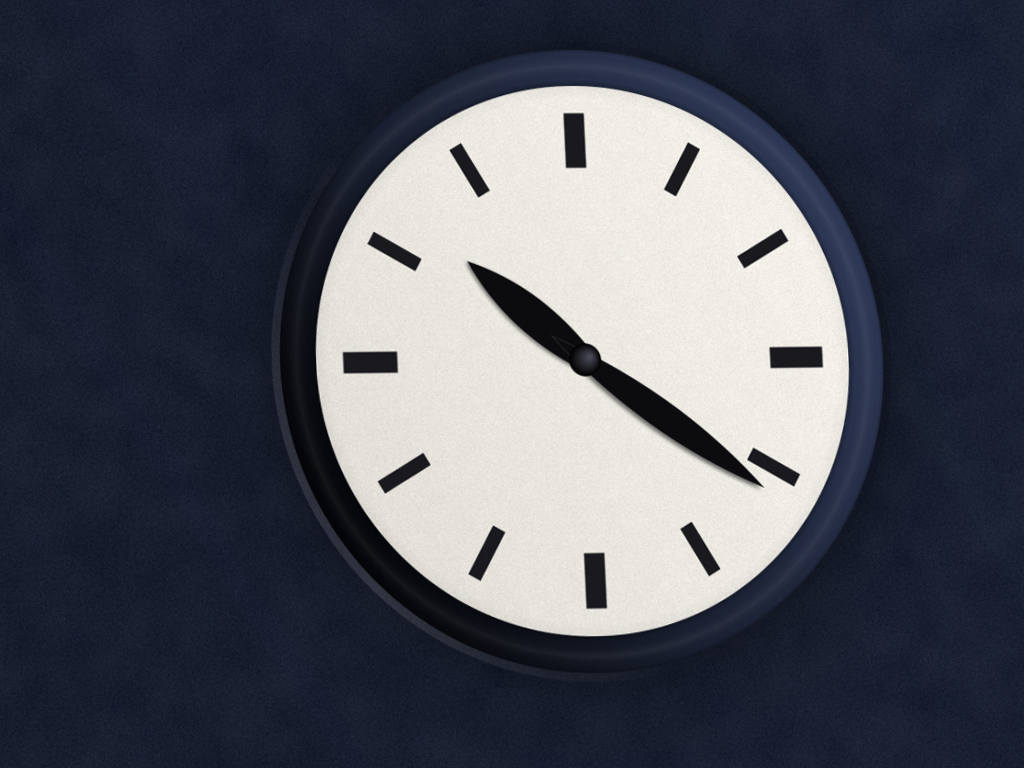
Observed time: **10:21**
